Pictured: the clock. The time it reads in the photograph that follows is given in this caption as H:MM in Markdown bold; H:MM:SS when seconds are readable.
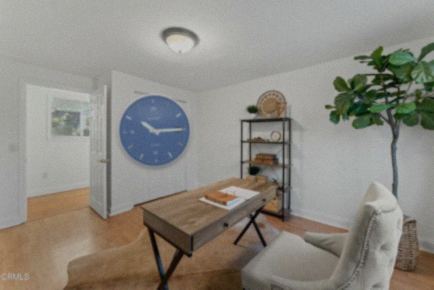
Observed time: **10:15**
